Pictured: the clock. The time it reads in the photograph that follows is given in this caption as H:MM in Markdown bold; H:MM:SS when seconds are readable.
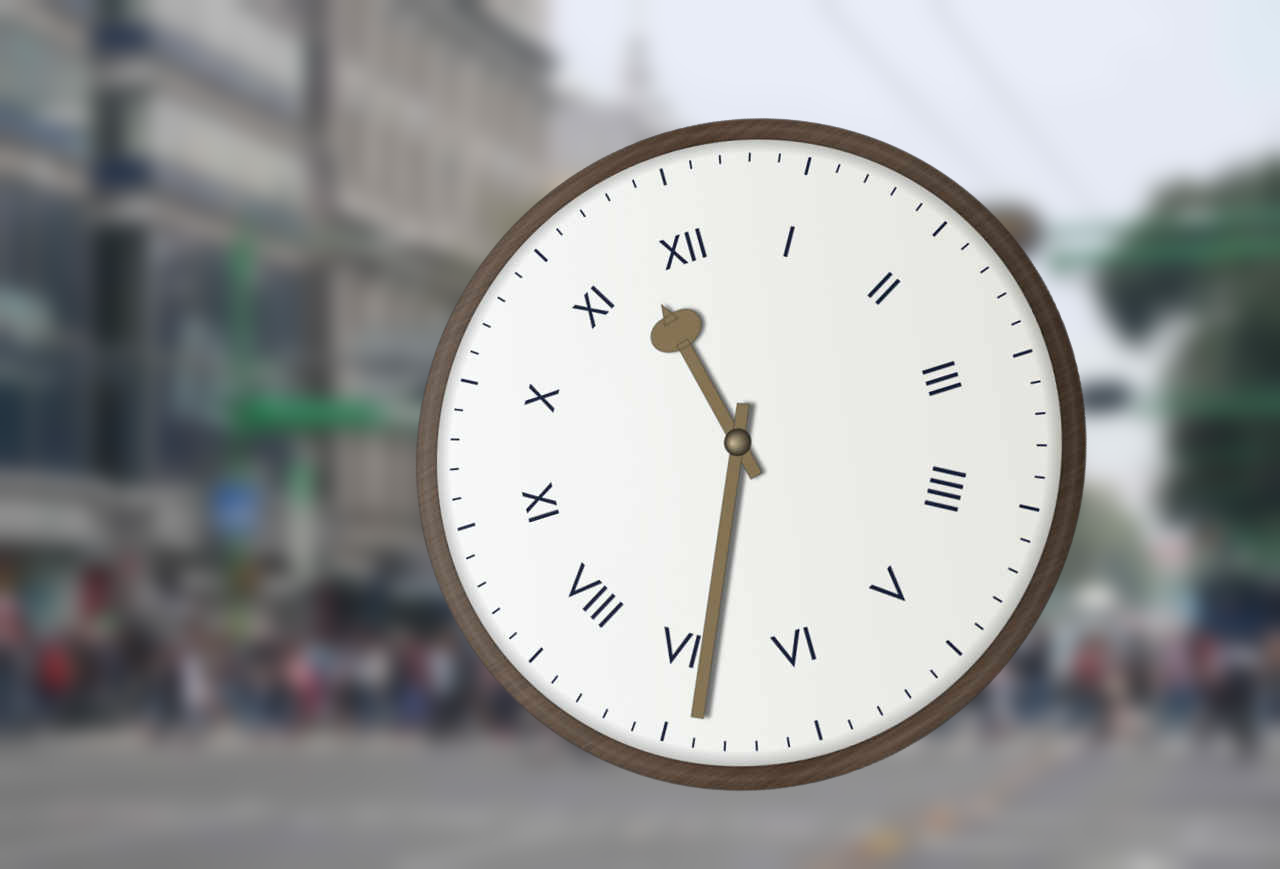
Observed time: **11:34**
